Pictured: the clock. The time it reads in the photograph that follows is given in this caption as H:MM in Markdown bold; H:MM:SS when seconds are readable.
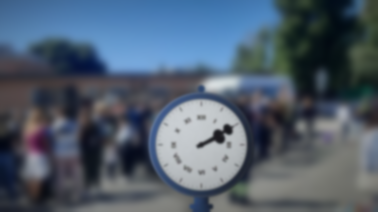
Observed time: **2:10**
